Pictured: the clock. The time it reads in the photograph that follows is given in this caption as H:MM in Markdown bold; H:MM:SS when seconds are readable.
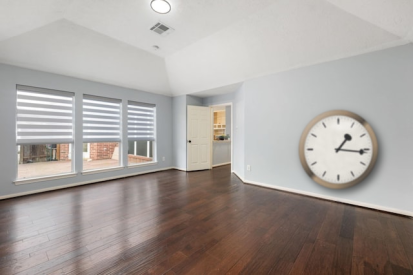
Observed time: **1:16**
